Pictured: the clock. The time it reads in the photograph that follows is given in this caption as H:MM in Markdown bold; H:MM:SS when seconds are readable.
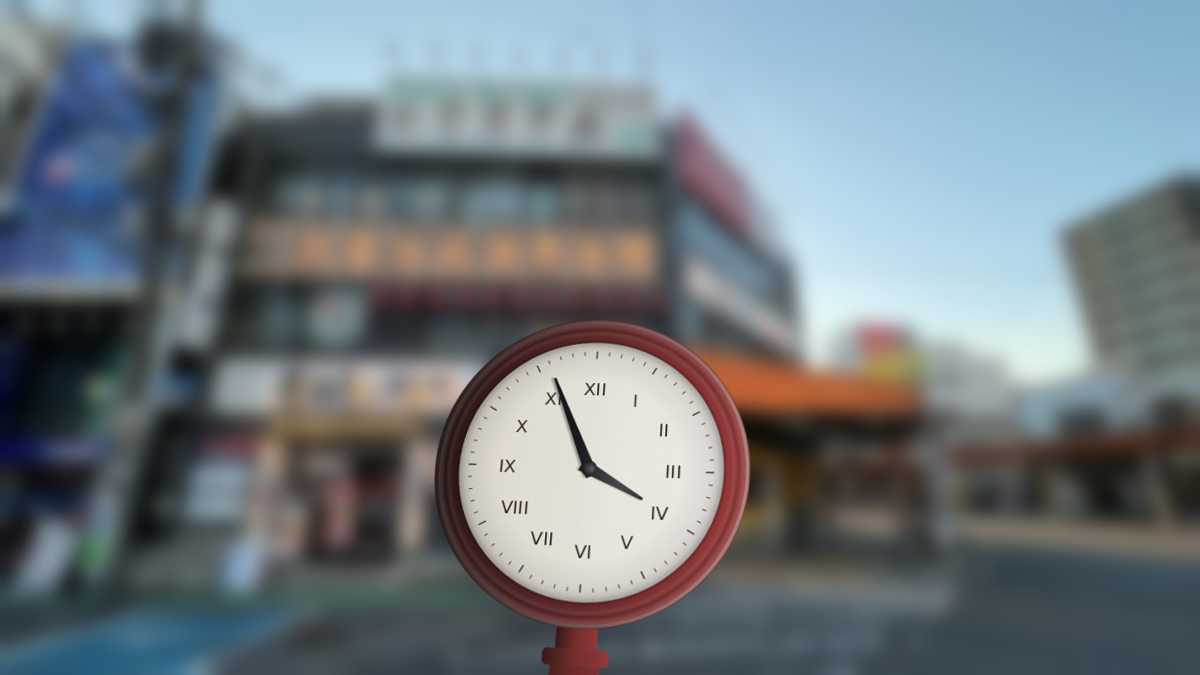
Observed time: **3:56**
